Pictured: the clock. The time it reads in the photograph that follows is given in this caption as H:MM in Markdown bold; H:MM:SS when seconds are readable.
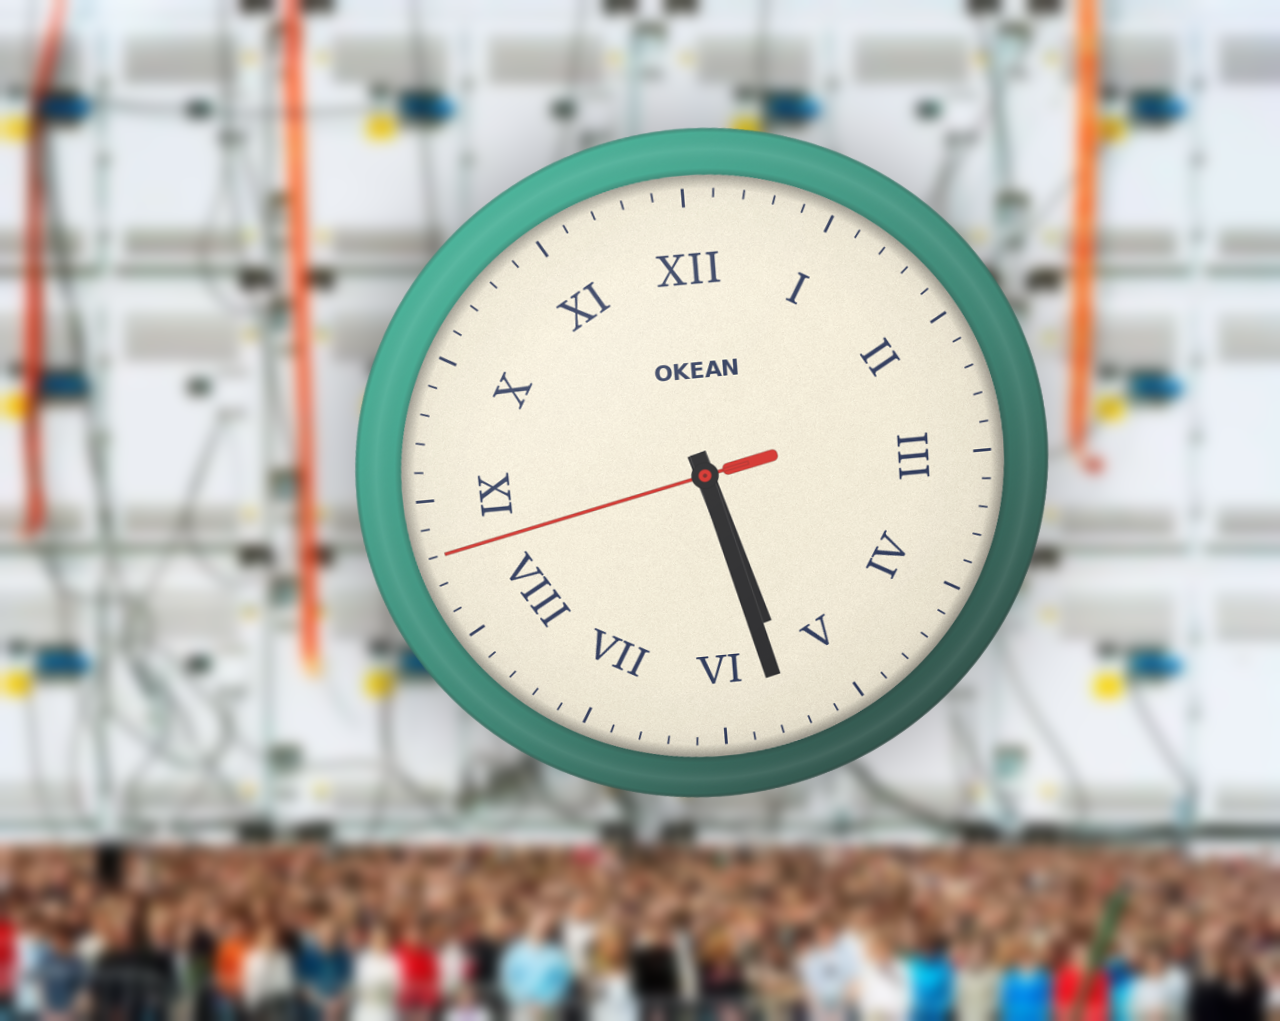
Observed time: **5:27:43**
